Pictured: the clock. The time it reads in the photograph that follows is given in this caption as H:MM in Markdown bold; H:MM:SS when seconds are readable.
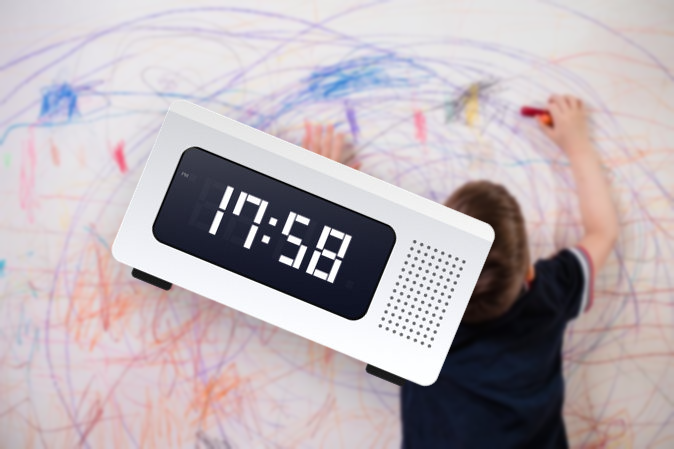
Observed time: **17:58**
